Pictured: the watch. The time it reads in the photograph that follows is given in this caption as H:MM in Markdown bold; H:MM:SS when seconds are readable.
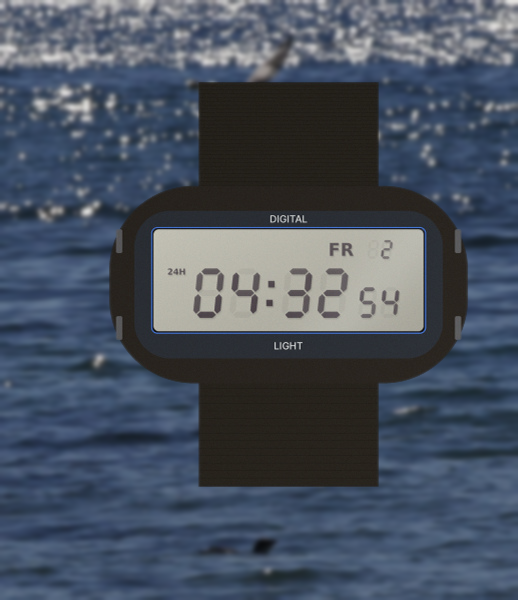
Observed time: **4:32:54**
